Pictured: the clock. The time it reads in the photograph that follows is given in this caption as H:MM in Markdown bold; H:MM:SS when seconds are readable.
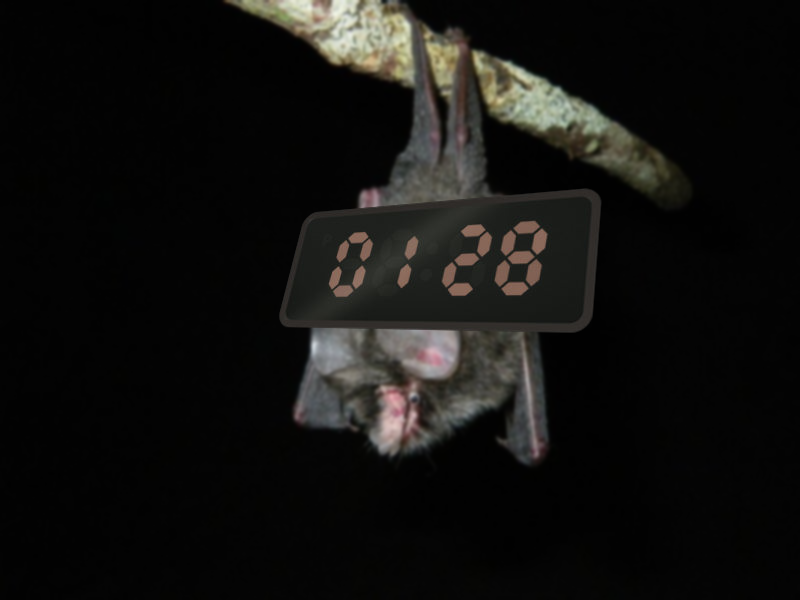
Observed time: **1:28**
